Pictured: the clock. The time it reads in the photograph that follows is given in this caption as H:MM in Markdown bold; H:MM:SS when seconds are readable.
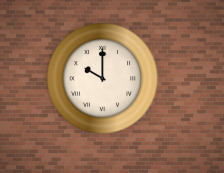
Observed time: **10:00**
